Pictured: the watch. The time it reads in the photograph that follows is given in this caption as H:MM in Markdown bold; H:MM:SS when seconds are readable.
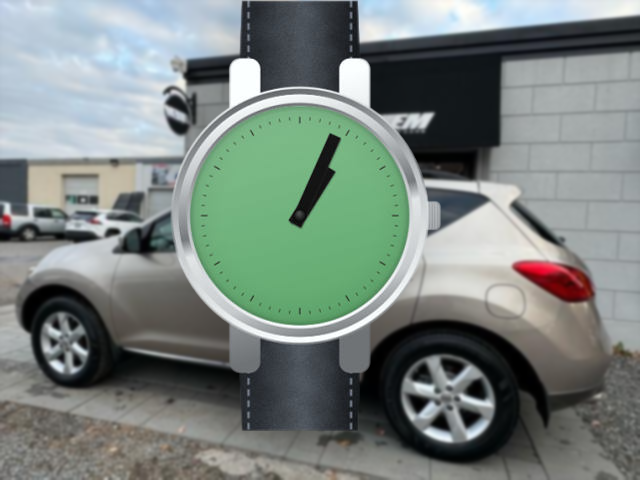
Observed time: **1:04**
